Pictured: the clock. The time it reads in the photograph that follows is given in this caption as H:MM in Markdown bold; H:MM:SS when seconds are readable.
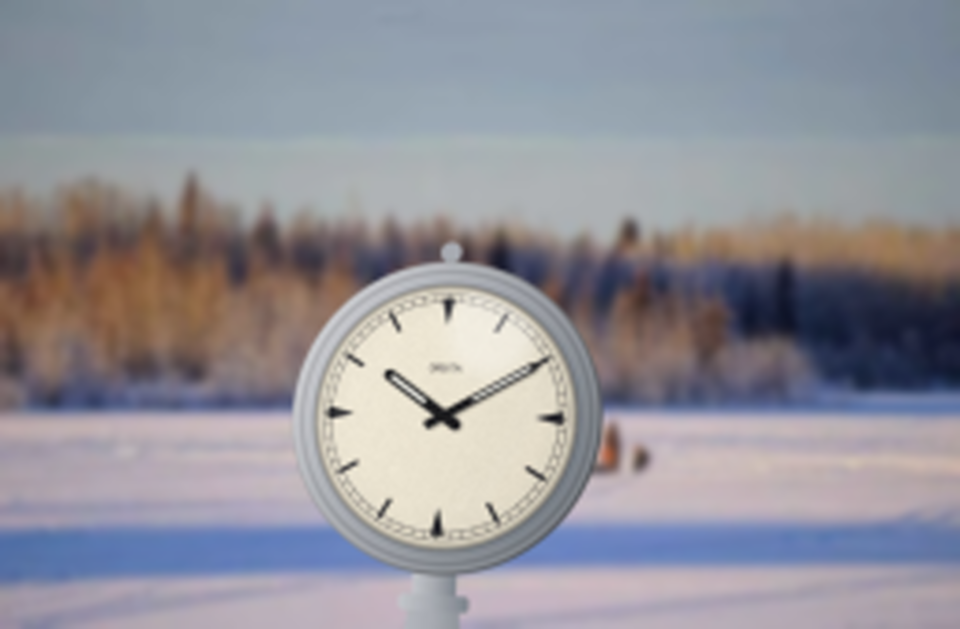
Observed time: **10:10**
